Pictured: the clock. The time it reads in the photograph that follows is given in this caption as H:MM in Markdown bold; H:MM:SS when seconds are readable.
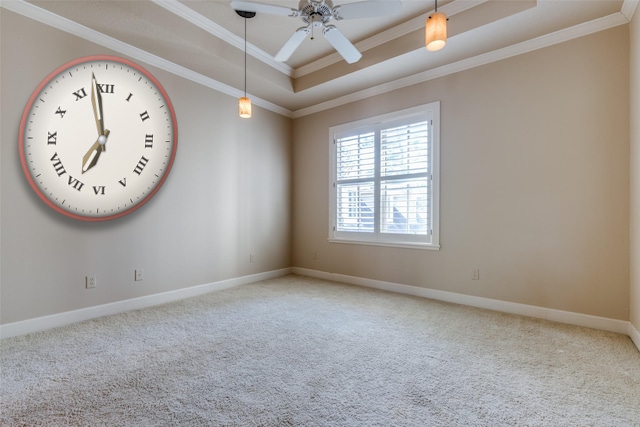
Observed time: **6:58**
